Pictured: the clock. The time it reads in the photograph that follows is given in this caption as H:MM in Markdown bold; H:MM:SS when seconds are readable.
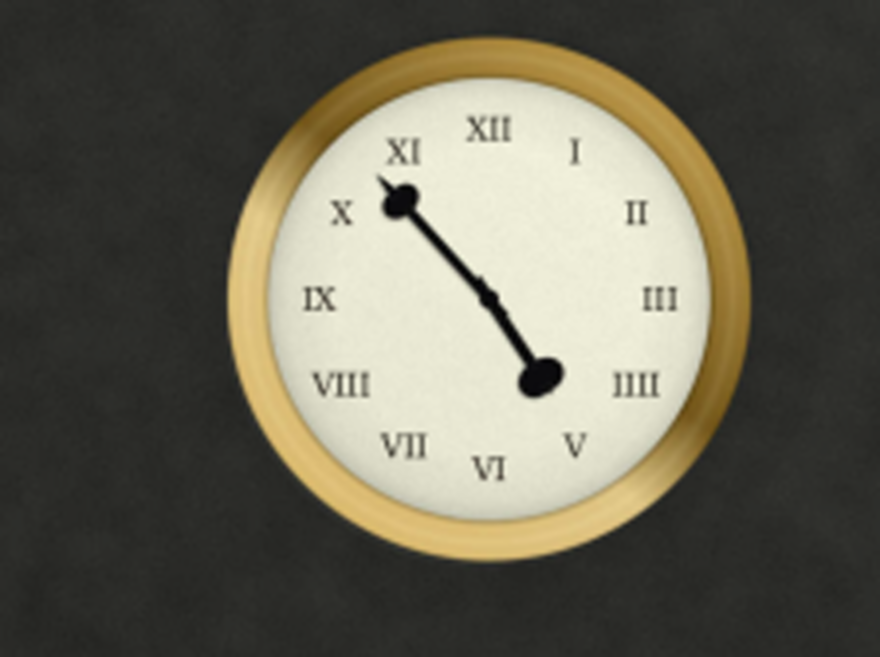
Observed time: **4:53**
